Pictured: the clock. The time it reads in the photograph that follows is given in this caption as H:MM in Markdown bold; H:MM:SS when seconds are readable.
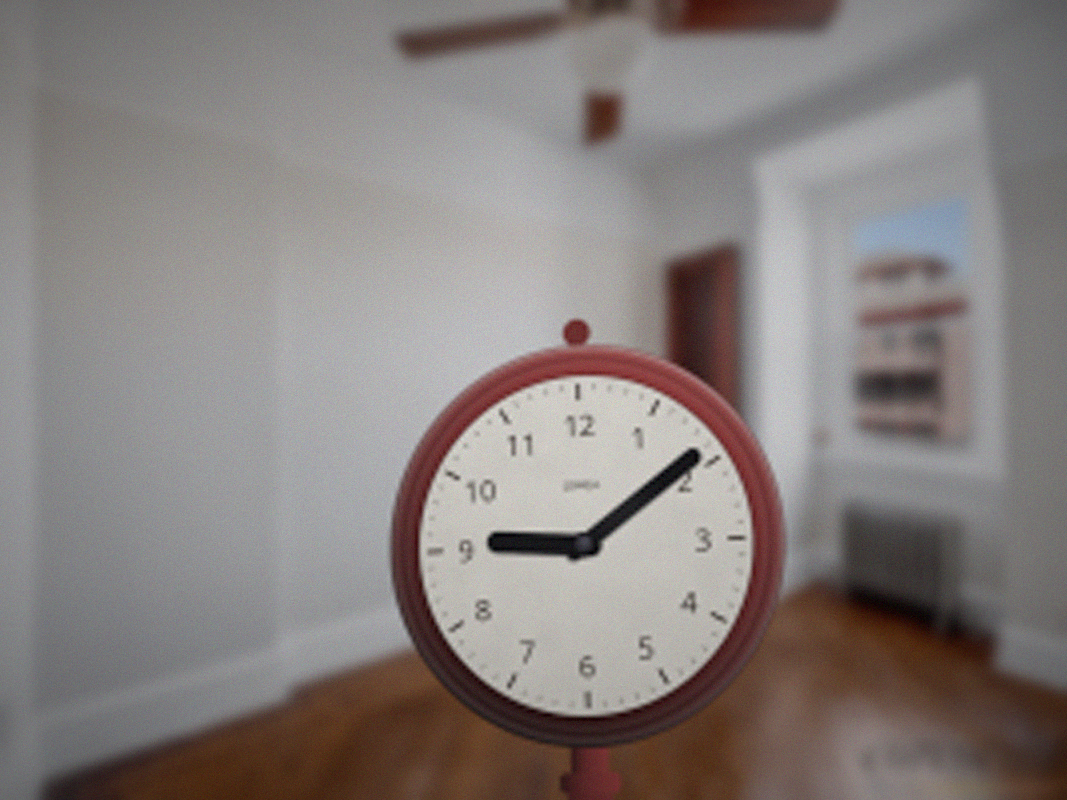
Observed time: **9:09**
